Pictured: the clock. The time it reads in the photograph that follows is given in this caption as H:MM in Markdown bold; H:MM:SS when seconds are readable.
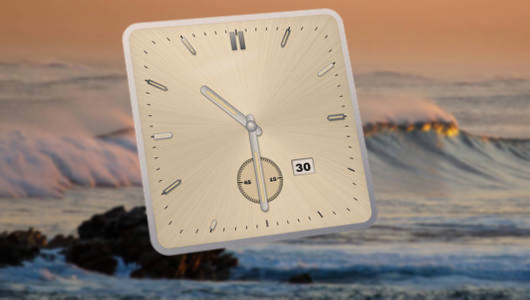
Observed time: **10:30**
